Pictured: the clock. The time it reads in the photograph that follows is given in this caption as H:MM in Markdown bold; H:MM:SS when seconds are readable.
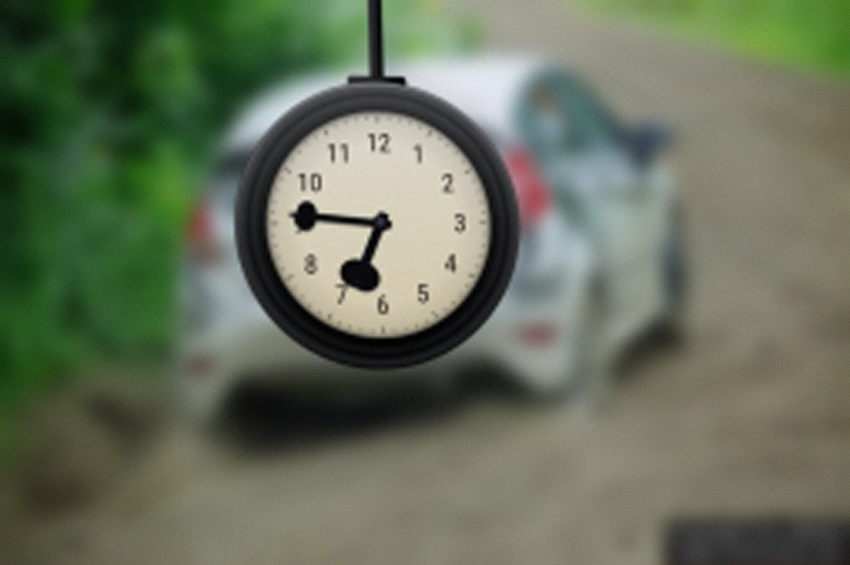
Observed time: **6:46**
